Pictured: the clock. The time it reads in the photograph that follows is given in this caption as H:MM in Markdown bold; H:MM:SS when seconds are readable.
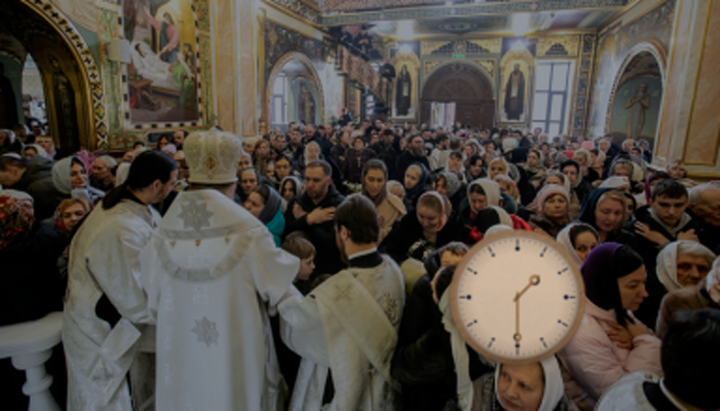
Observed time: **1:30**
